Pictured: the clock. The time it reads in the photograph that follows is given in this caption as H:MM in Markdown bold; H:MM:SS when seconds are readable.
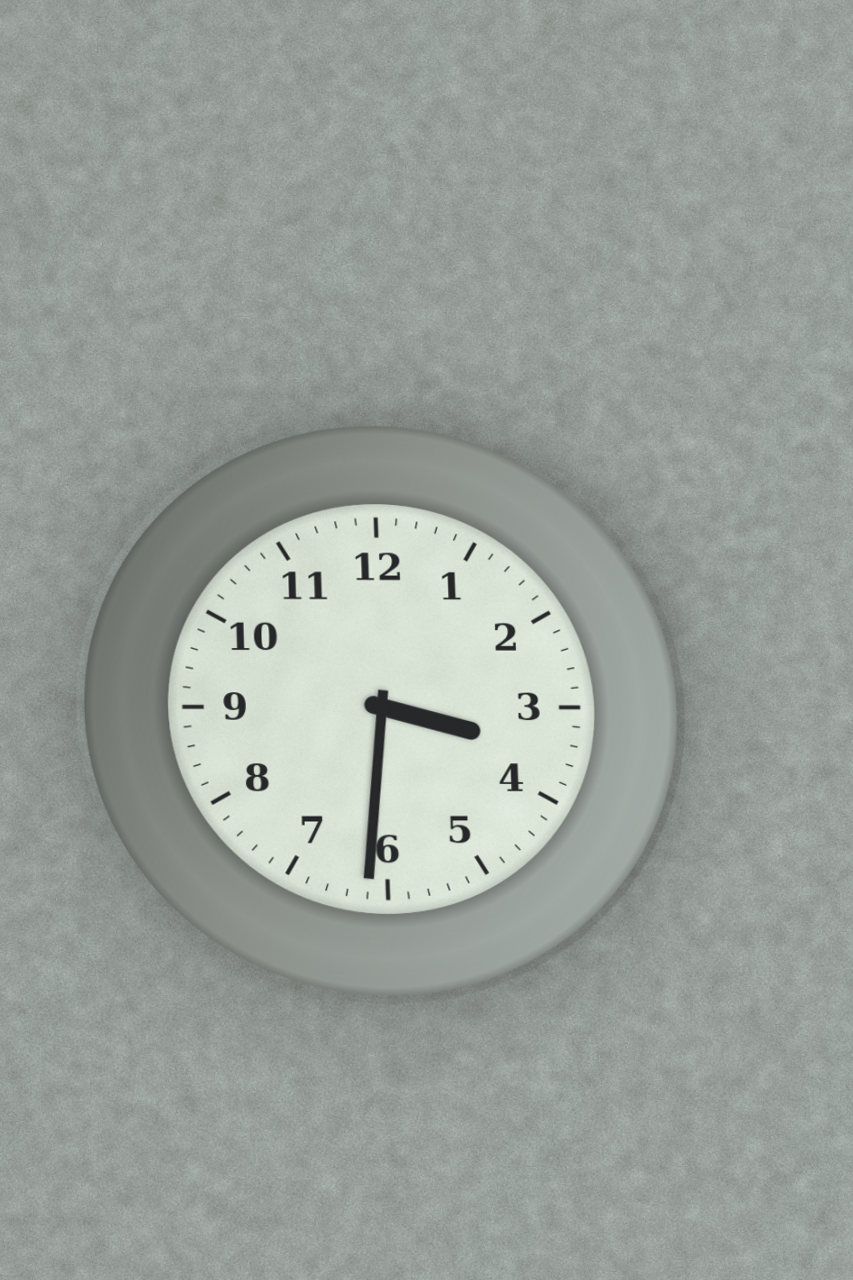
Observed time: **3:31**
